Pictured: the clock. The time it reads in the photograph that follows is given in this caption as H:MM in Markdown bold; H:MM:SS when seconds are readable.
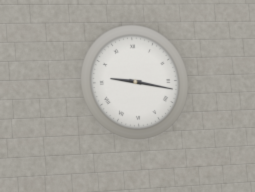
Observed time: **9:17**
